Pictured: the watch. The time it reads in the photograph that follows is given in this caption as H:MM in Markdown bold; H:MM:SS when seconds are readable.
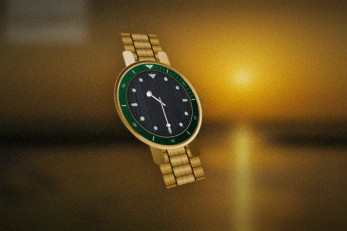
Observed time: **10:30**
